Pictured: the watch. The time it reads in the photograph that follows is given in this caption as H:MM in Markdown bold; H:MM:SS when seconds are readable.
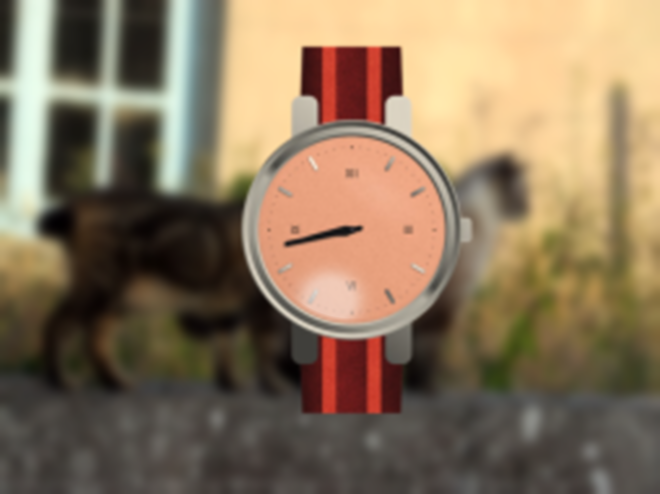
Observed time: **8:43**
